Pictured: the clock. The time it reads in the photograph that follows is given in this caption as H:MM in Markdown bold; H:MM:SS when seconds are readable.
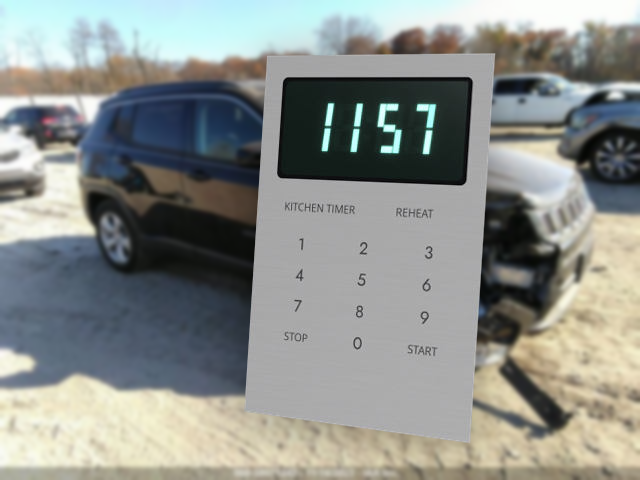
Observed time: **11:57**
